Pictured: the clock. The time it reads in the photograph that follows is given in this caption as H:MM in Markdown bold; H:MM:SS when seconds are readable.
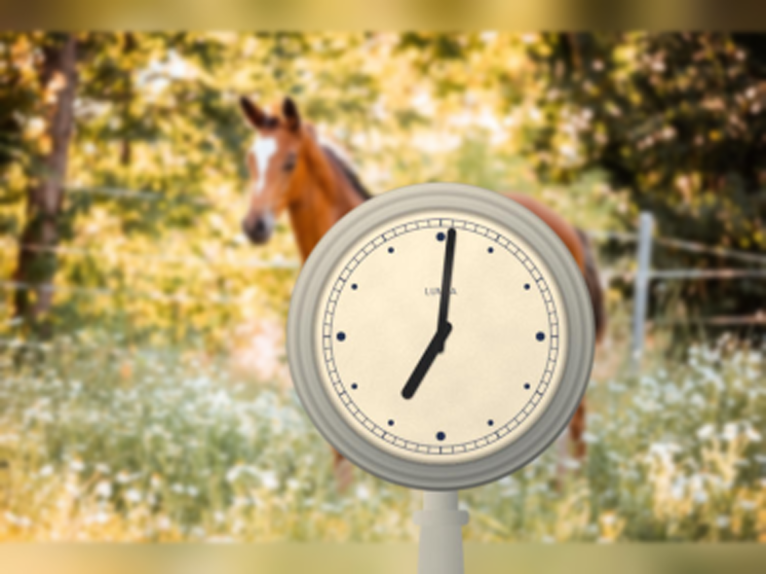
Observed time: **7:01**
